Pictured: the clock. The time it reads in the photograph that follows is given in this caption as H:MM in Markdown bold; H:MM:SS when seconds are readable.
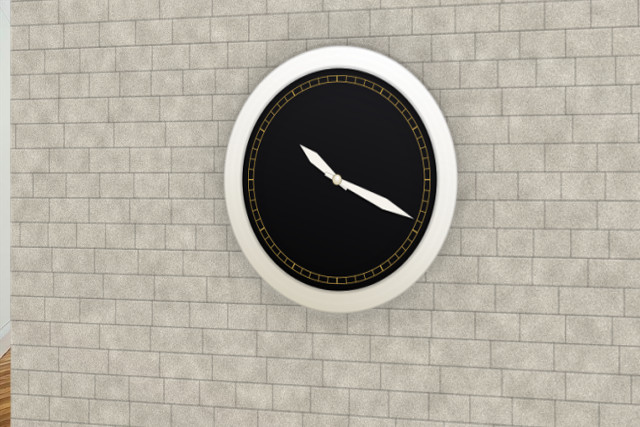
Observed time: **10:19**
